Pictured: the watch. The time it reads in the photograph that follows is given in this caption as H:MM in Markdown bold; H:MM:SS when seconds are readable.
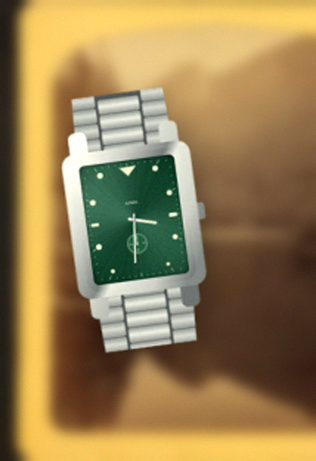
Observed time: **3:31**
